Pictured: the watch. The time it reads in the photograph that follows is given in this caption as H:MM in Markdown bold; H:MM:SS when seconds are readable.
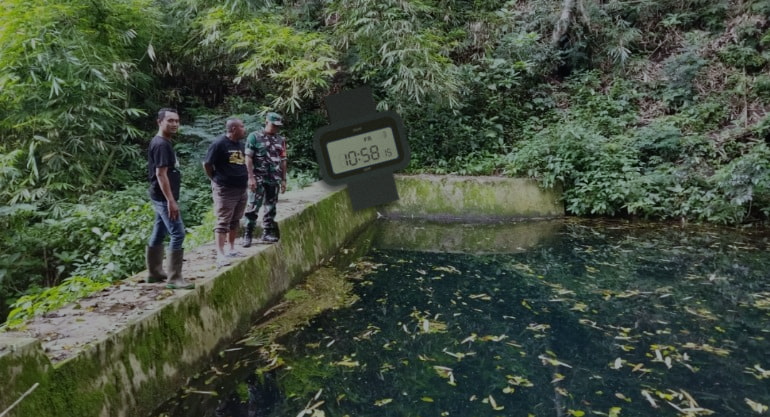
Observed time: **10:58**
